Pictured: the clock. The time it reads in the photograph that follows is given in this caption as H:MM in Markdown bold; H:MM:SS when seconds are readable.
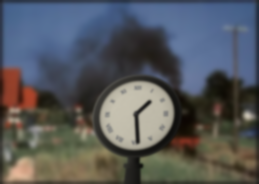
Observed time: **1:29**
